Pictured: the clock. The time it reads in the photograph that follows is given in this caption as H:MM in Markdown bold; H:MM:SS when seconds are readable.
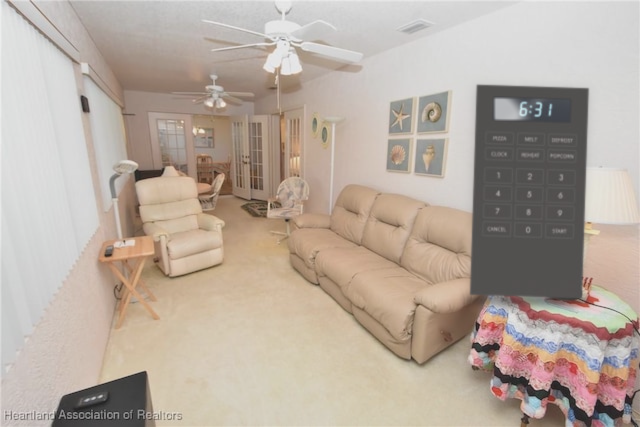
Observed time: **6:31**
